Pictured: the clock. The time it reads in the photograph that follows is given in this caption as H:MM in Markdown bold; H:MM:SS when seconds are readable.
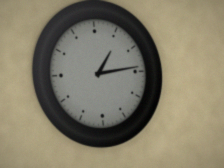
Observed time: **1:14**
